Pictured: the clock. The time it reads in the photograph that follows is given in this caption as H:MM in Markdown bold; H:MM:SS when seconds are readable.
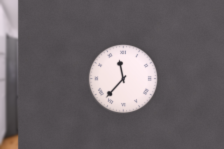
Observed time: **11:37**
